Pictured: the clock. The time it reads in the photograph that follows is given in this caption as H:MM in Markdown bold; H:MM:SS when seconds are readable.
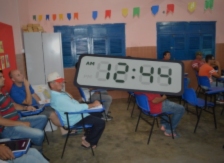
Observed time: **12:44**
